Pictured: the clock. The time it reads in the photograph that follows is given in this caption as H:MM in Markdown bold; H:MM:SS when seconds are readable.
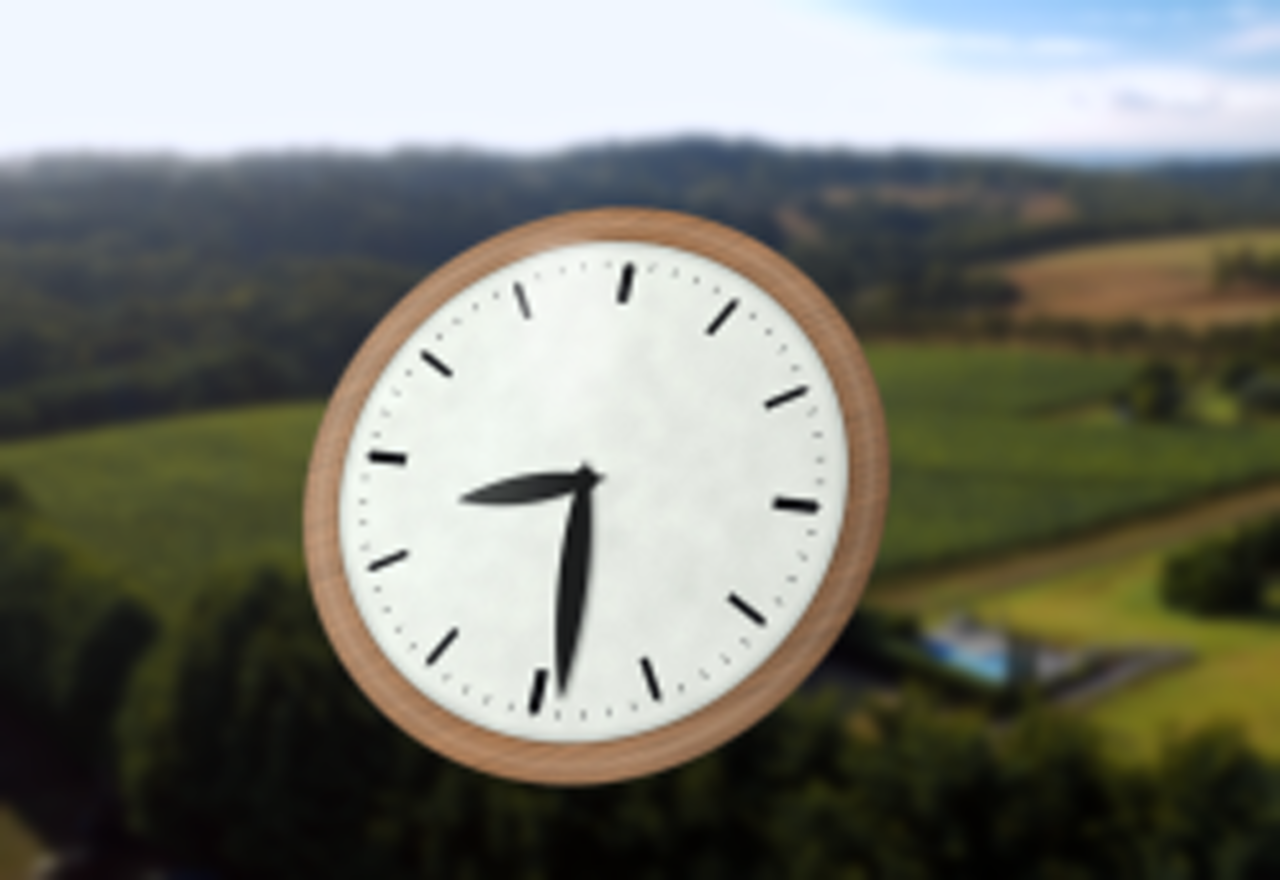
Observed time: **8:29**
